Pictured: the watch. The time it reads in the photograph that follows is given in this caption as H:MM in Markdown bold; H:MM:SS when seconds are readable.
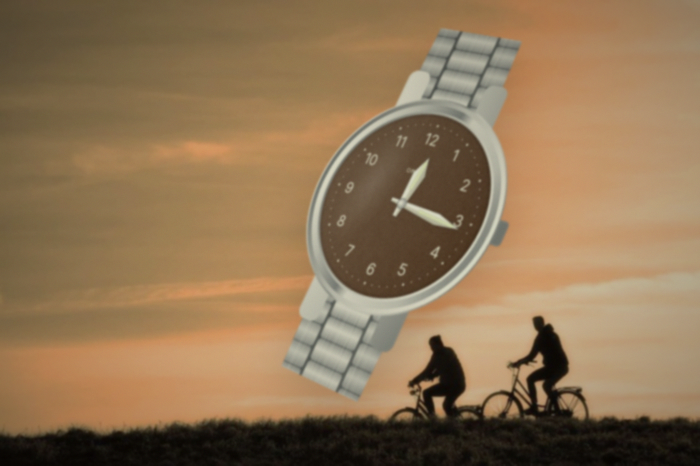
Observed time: **12:16**
